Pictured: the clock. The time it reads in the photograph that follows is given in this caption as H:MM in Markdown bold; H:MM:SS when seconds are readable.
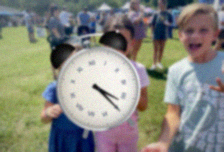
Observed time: **4:25**
